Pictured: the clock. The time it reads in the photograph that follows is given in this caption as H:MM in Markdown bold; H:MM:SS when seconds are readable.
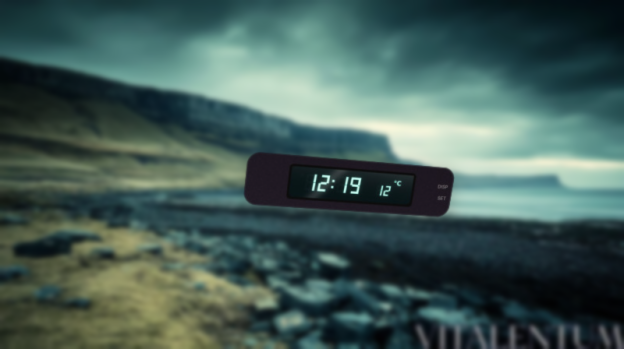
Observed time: **12:19**
